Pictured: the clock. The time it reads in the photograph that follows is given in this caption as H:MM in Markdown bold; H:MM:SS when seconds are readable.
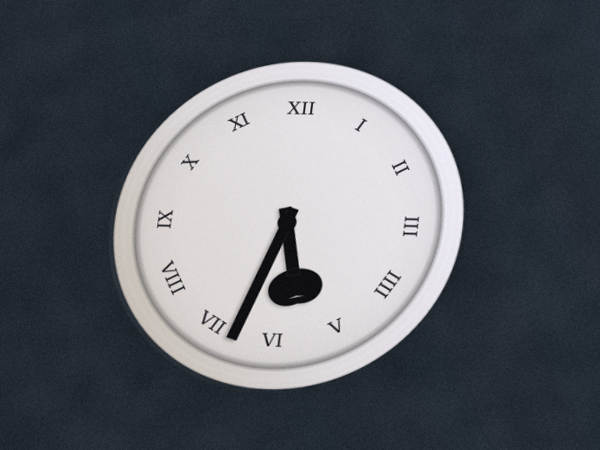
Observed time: **5:33**
